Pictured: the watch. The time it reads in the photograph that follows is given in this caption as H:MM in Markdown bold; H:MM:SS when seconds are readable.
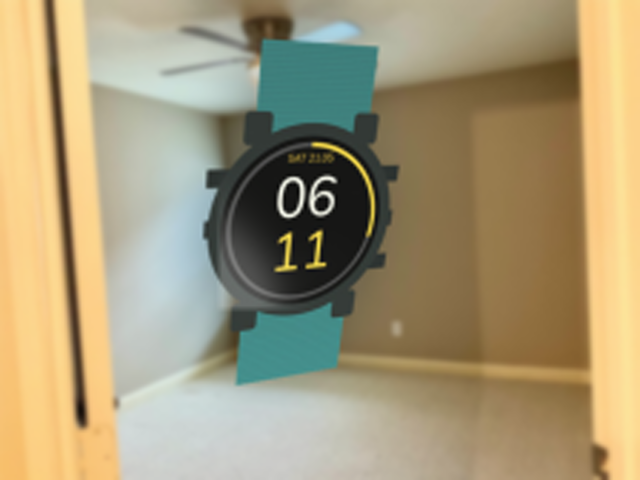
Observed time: **6:11**
